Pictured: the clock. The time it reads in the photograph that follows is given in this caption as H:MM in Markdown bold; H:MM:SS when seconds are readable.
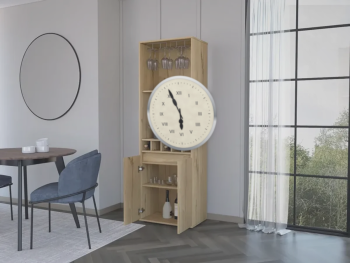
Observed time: **5:56**
